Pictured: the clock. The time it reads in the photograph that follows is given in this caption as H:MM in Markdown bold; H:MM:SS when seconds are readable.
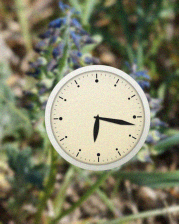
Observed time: **6:17**
